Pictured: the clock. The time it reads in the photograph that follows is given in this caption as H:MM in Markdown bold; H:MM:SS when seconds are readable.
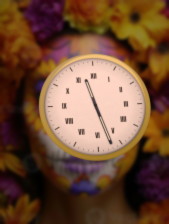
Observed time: **11:27**
